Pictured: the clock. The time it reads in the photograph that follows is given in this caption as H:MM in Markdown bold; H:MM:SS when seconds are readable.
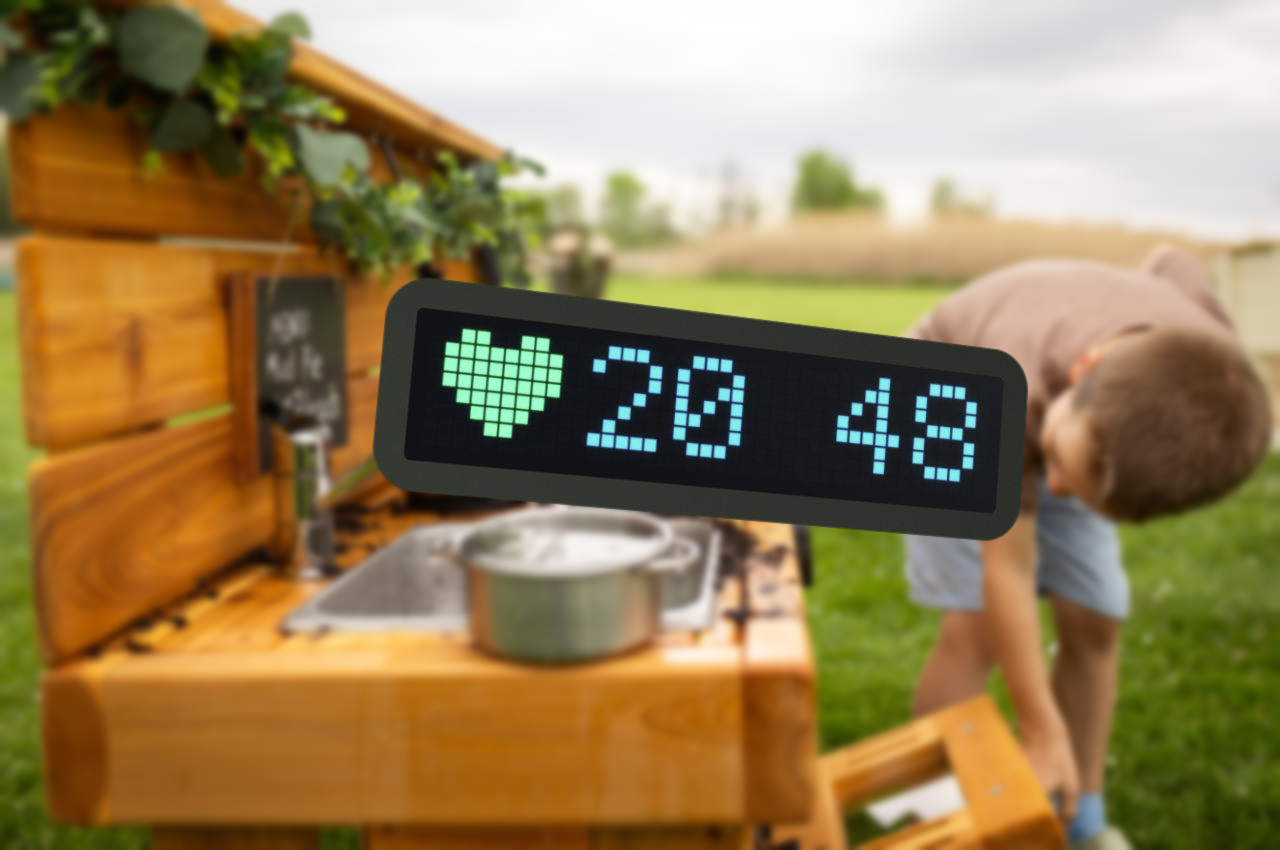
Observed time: **20:48**
